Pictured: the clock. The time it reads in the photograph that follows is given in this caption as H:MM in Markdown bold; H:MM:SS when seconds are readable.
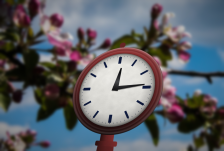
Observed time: **12:14**
